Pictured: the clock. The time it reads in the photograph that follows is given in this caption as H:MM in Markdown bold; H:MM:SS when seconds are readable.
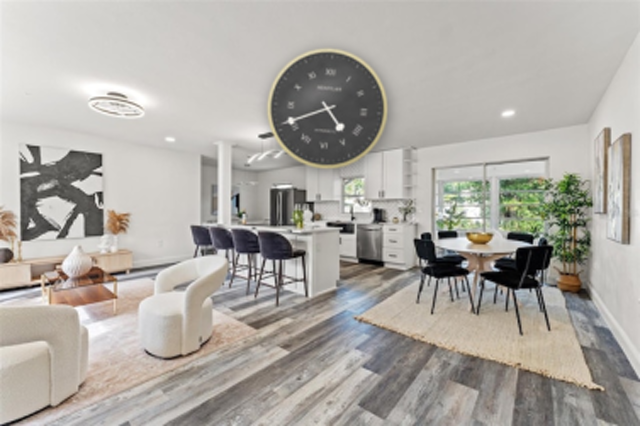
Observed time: **4:41**
